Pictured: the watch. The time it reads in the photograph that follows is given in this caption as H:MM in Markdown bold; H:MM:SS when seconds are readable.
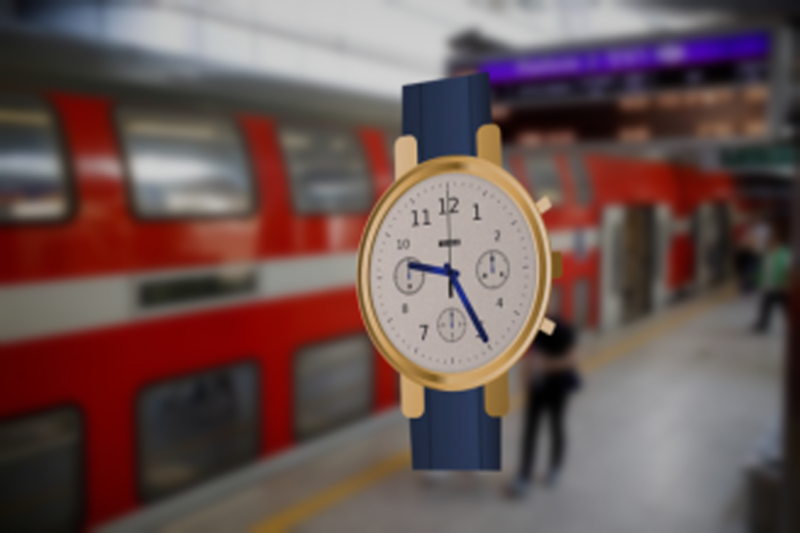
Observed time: **9:25**
